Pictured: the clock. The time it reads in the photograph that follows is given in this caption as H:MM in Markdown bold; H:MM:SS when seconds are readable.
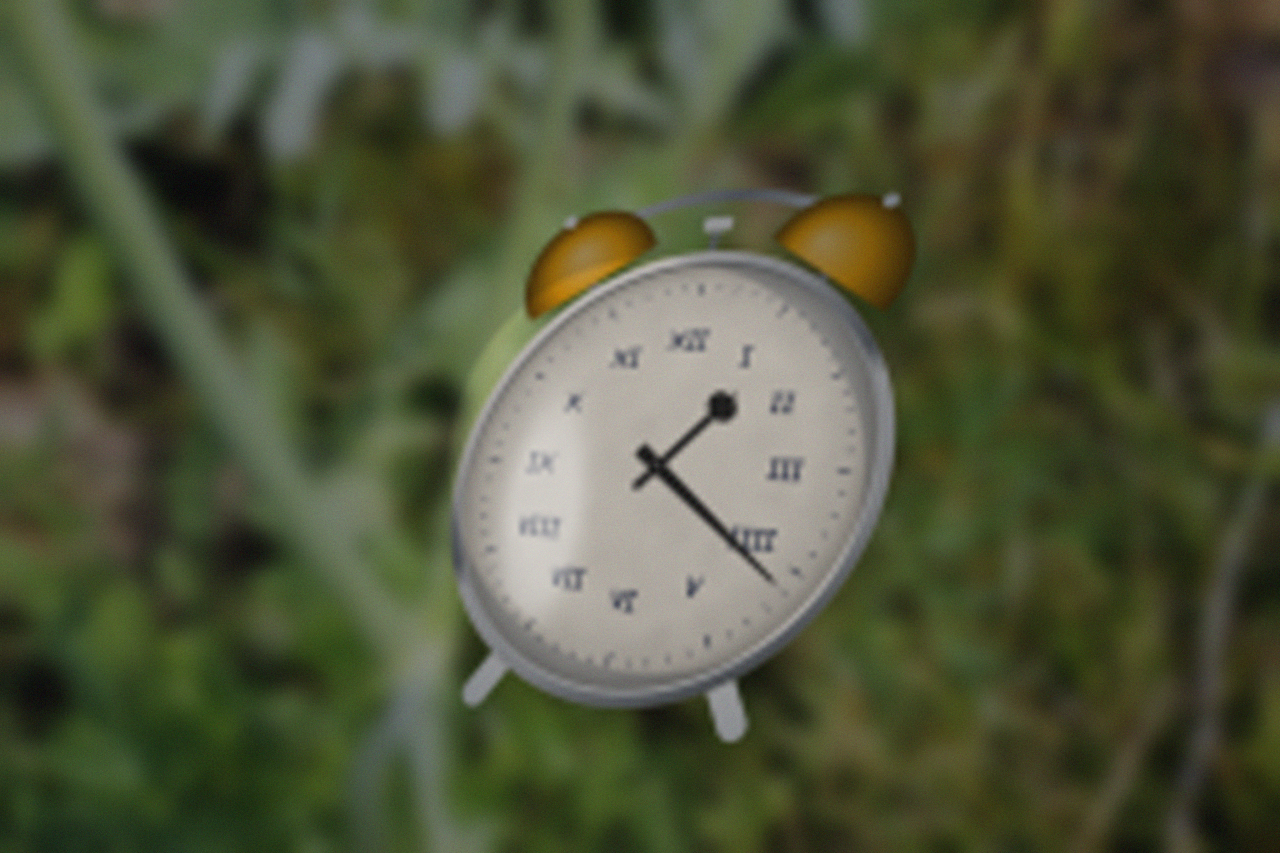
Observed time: **1:21**
